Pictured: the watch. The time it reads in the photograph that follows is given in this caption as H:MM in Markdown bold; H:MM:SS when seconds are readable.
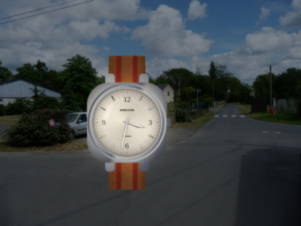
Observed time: **3:32**
